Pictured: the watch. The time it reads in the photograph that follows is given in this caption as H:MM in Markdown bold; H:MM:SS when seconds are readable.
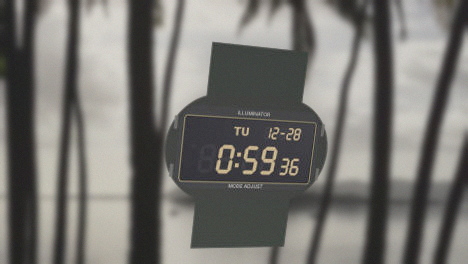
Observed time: **0:59:36**
